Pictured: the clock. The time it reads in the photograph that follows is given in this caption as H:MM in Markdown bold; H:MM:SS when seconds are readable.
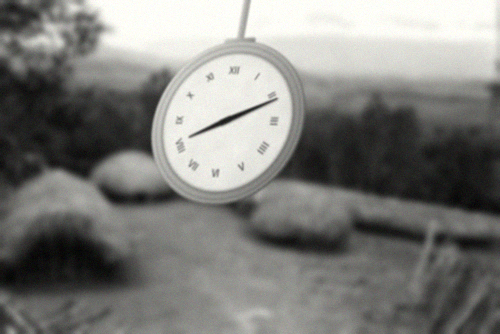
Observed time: **8:11**
